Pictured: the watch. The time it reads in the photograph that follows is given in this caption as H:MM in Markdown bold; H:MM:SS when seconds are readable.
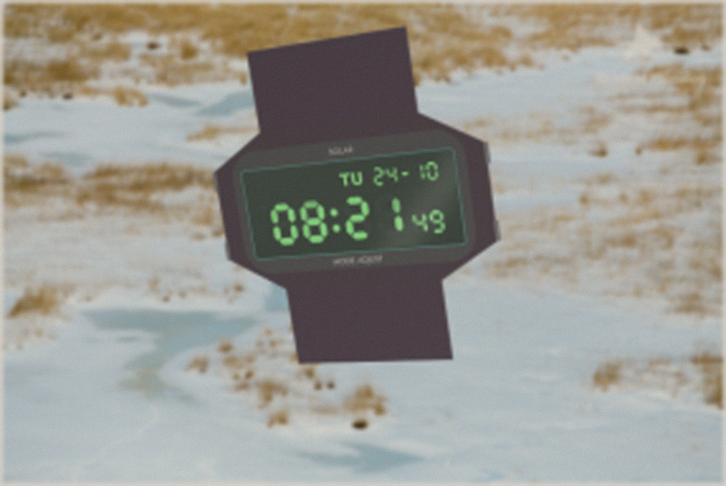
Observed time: **8:21:49**
